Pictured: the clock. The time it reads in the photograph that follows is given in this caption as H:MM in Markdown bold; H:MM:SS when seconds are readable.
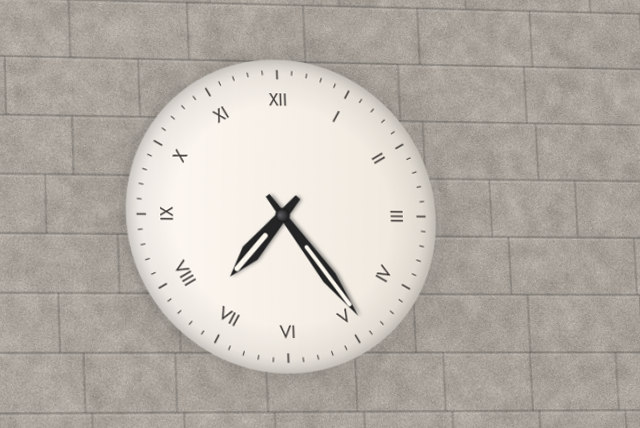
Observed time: **7:24**
